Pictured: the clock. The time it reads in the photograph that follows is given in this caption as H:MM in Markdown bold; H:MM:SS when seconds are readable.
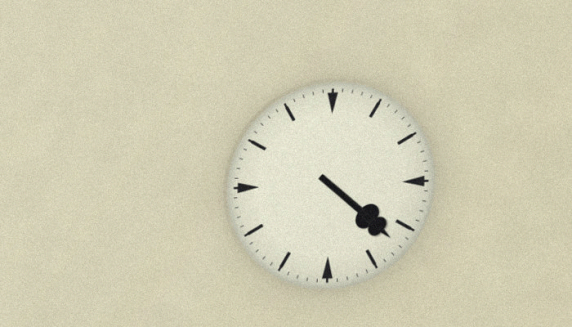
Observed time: **4:22**
